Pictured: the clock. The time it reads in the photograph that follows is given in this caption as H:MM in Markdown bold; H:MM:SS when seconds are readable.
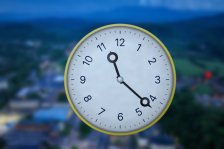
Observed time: **11:22**
